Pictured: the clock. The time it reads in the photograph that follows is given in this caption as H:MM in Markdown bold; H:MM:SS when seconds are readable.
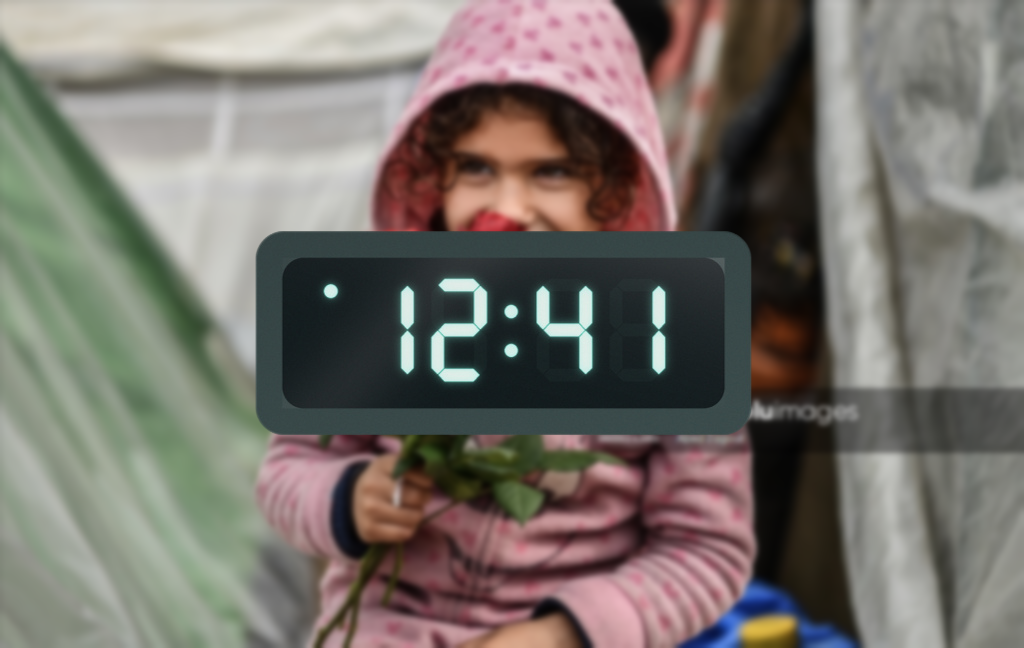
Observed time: **12:41**
